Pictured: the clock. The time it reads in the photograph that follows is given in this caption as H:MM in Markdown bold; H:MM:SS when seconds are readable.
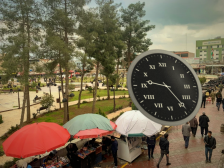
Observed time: **9:24**
